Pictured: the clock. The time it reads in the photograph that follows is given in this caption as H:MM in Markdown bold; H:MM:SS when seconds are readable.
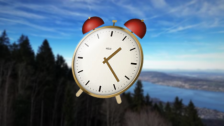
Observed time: **1:23**
